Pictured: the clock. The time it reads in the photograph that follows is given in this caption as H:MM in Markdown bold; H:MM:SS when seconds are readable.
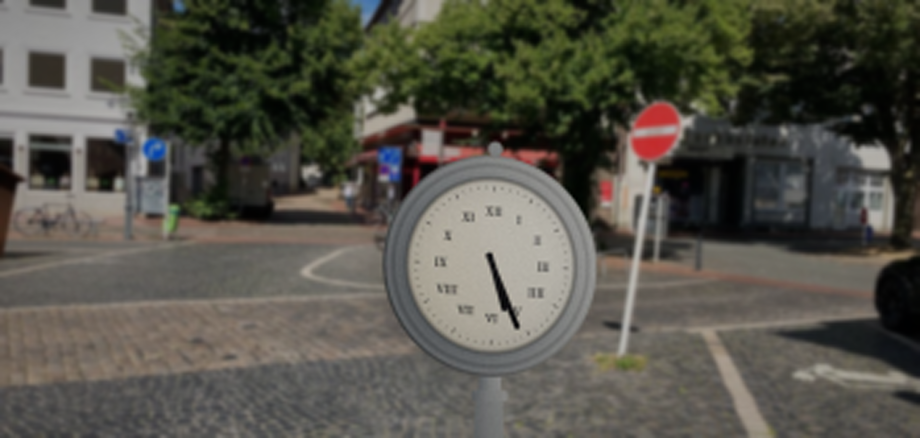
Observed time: **5:26**
